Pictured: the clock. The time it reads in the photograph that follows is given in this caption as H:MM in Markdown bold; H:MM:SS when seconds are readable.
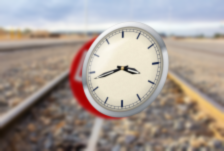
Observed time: **3:43**
